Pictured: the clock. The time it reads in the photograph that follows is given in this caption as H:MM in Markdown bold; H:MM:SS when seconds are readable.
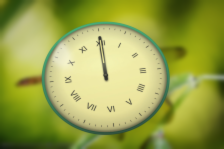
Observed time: **12:00**
